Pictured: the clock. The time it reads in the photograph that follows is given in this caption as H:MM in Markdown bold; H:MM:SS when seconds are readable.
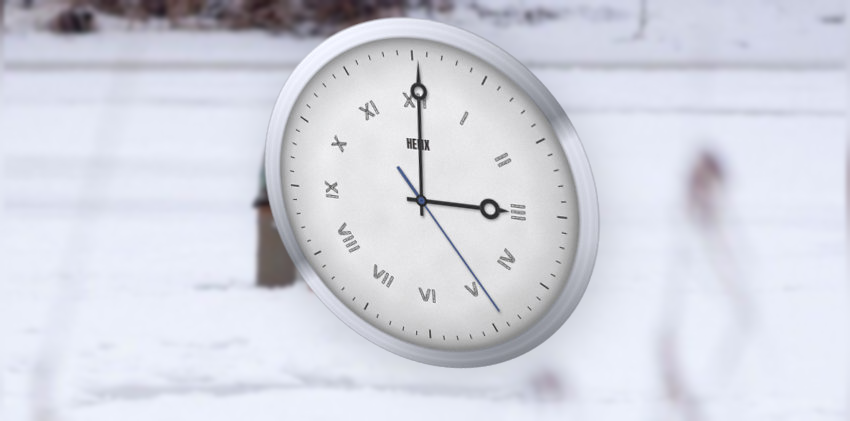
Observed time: **3:00:24**
